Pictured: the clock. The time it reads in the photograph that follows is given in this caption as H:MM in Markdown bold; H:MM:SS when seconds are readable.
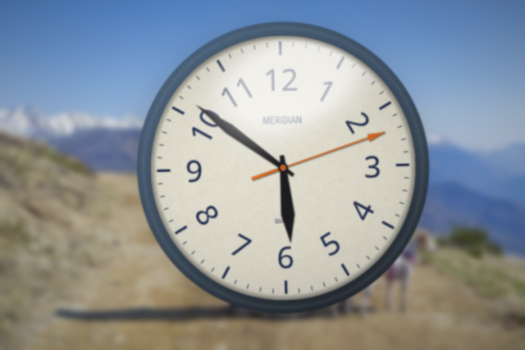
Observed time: **5:51:12**
